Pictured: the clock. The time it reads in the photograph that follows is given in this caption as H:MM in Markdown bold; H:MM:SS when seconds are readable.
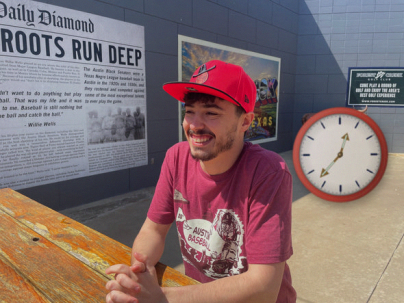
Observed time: **12:37**
